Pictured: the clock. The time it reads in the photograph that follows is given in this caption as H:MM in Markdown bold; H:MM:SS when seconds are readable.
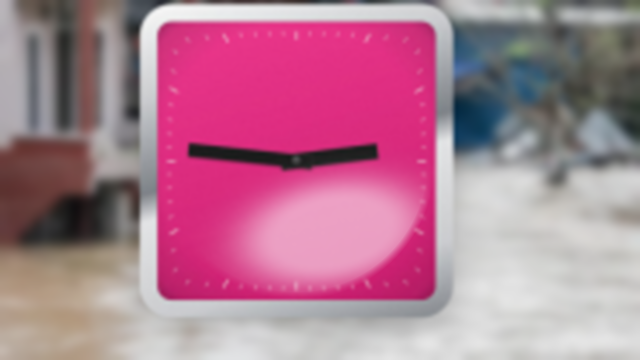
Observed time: **2:46**
